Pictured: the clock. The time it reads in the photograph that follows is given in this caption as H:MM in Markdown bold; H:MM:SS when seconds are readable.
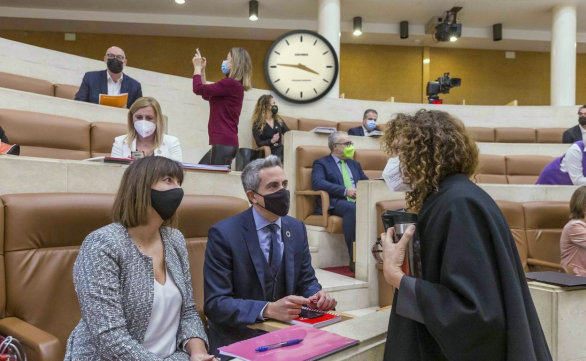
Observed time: **3:46**
